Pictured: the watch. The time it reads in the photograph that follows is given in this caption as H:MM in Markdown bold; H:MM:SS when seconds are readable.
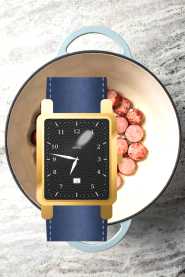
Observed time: **6:47**
